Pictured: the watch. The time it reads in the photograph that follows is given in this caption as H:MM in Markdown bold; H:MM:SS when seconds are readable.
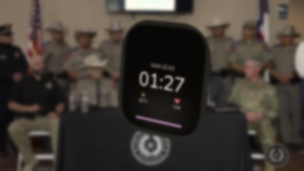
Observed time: **1:27**
